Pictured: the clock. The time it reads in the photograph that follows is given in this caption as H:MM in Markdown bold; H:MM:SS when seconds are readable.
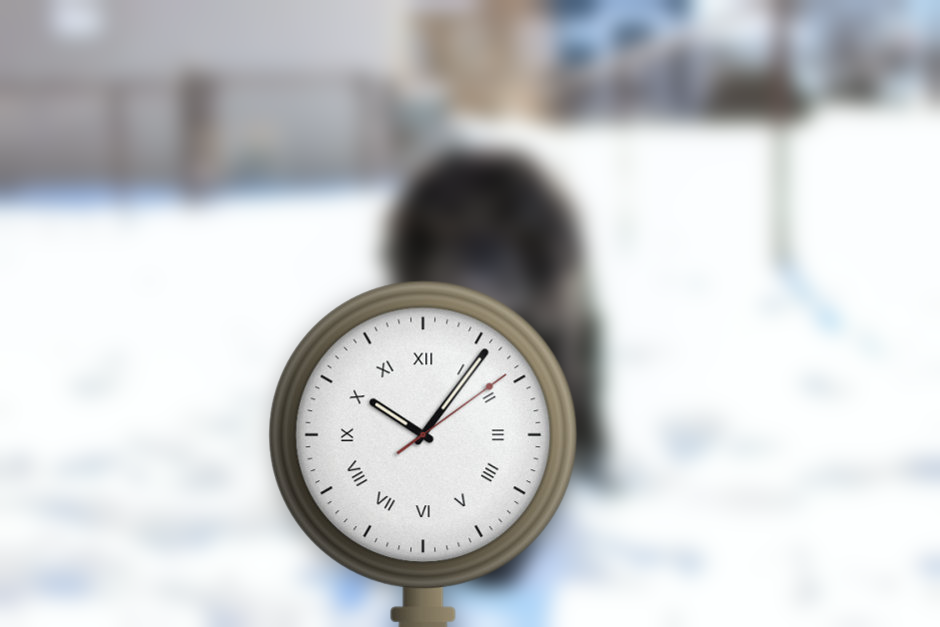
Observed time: **10:06:09**
